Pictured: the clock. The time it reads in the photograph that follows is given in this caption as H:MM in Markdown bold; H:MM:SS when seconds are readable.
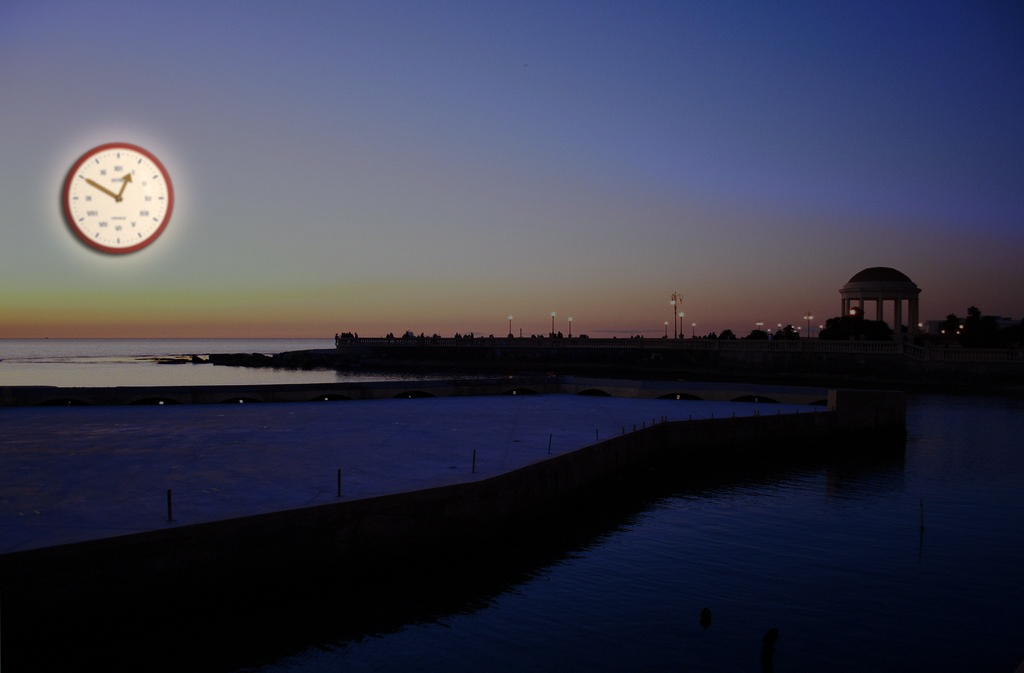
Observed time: **12:50**
